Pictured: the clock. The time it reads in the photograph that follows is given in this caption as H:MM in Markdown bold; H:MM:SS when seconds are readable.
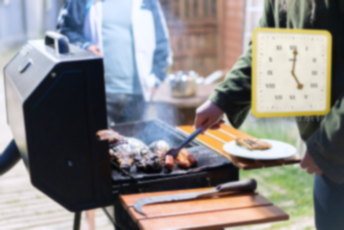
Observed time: **5:01**
